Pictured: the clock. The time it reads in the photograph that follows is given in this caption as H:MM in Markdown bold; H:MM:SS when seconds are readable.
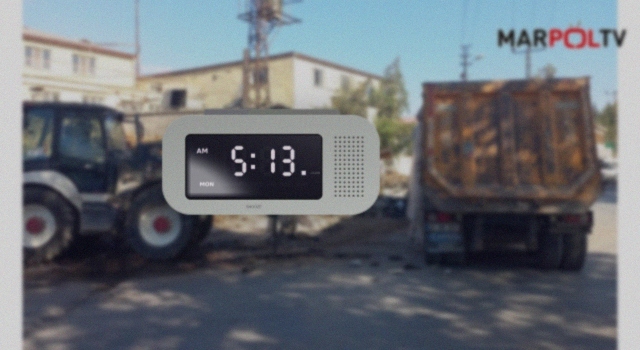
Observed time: **5:13**
